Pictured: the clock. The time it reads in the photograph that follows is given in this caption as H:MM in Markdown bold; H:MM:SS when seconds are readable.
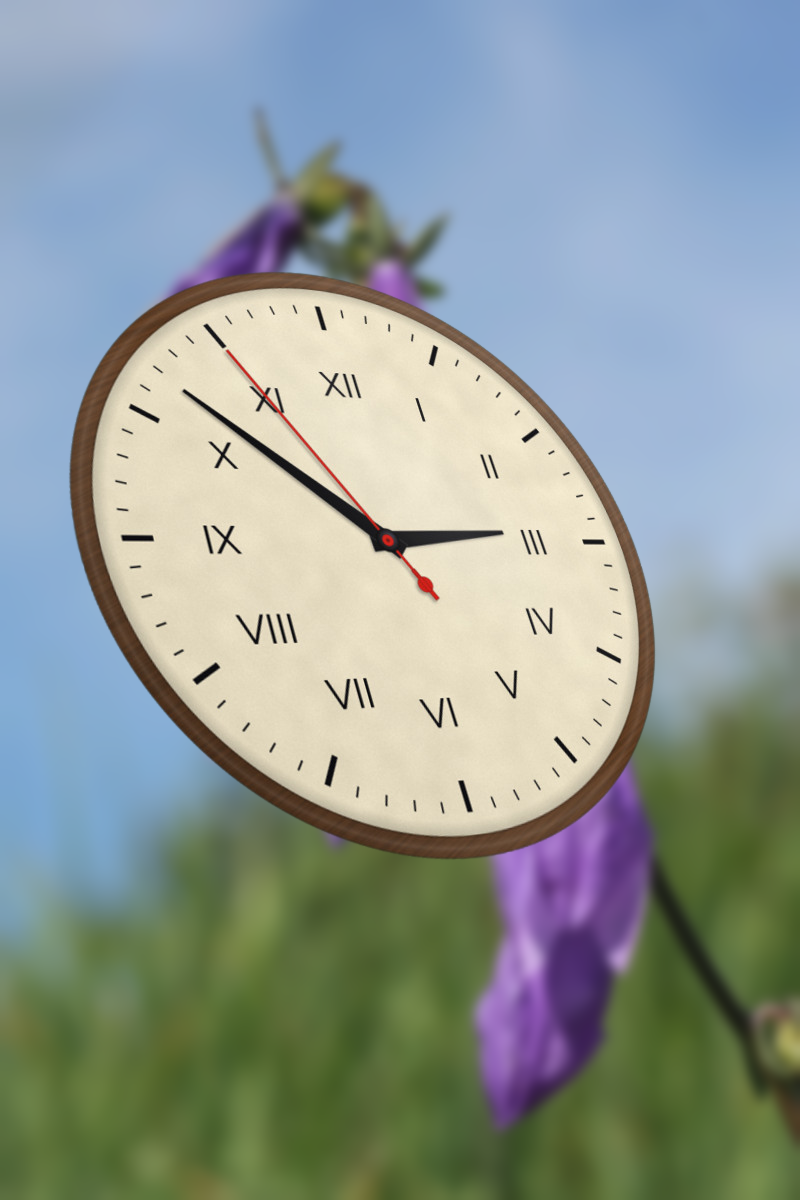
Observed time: **2:51:55**
